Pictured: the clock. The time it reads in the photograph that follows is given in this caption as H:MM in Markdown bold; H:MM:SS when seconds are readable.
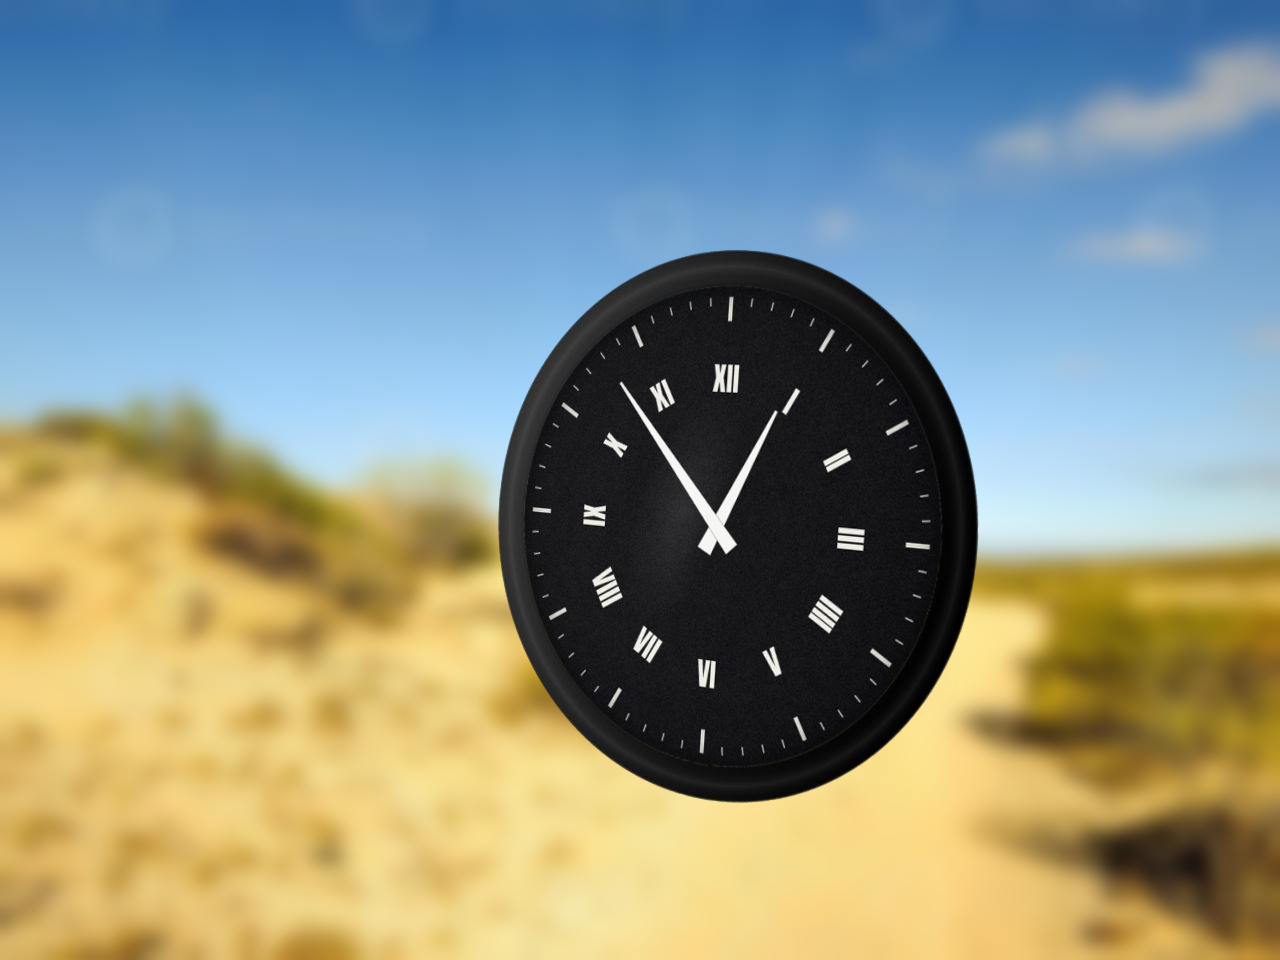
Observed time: **12:53**
